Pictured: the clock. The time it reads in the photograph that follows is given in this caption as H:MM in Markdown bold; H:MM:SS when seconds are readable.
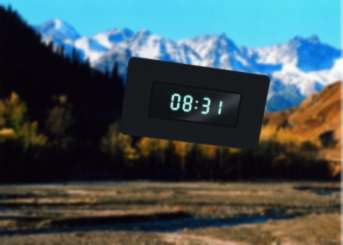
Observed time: **8:31**
